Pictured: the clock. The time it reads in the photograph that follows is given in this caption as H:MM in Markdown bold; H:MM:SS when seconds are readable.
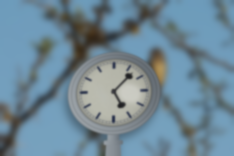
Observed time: **5:07**
